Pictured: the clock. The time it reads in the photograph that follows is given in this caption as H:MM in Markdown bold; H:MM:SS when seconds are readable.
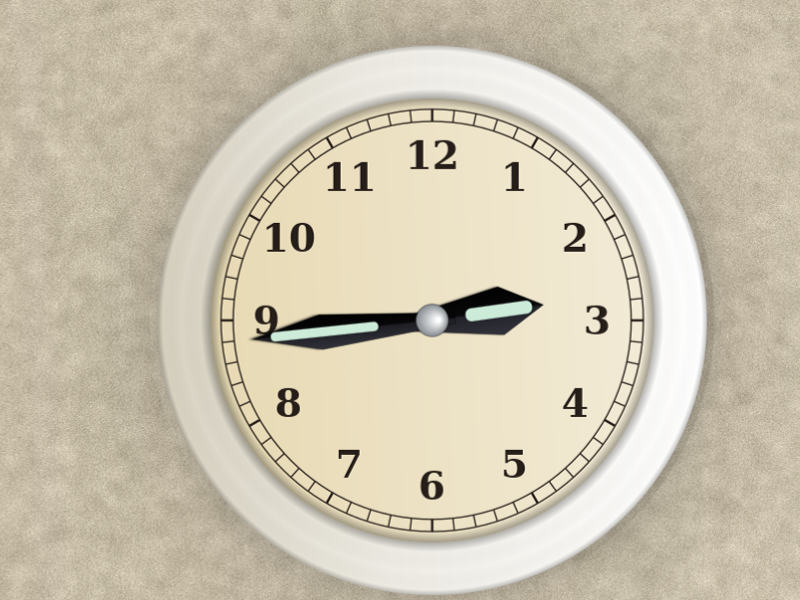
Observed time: **2:44**
